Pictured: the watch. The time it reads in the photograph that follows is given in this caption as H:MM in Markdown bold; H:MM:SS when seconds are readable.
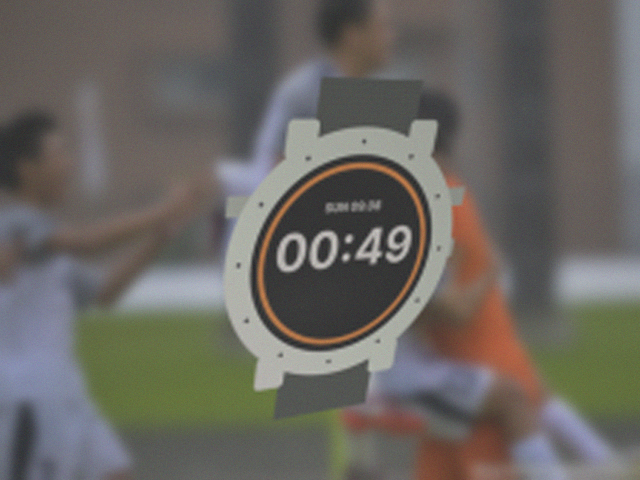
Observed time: **0:49**
